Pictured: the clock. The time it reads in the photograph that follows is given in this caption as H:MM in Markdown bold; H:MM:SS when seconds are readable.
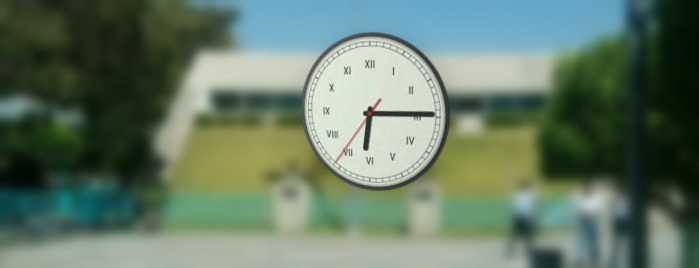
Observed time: **6:14:36**
